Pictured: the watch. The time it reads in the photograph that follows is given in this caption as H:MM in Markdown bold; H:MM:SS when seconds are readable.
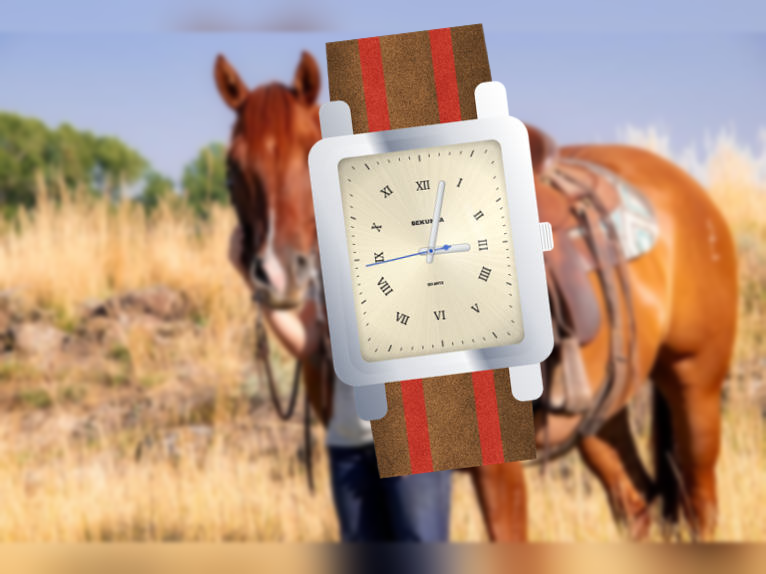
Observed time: **3:02:44**
